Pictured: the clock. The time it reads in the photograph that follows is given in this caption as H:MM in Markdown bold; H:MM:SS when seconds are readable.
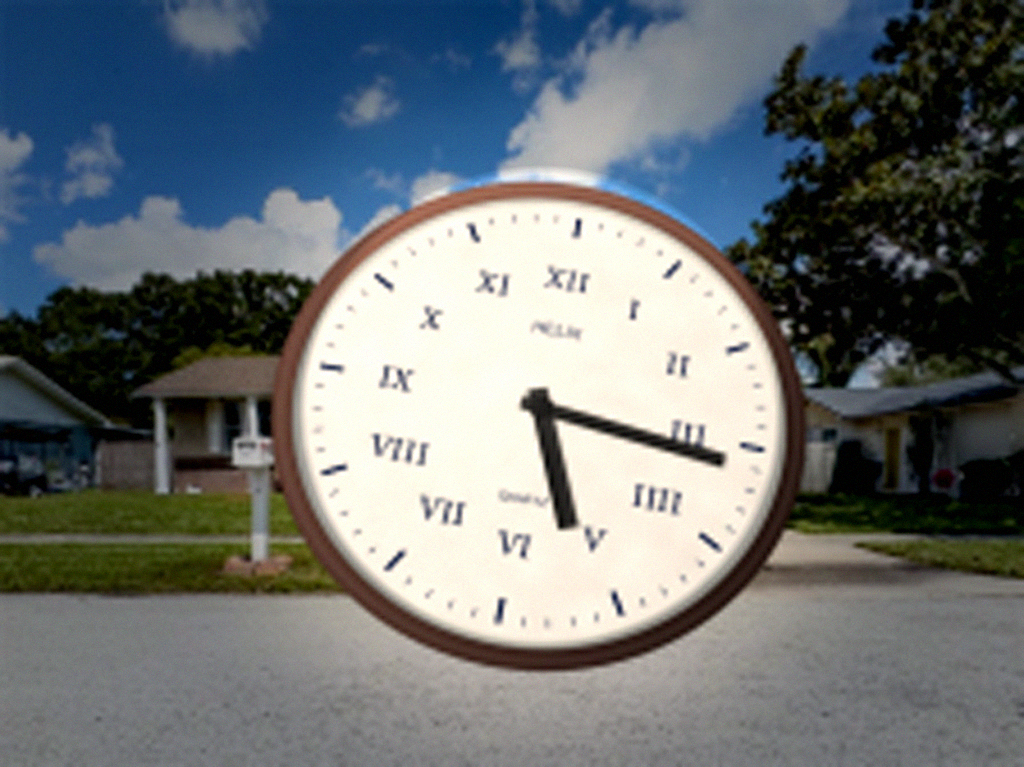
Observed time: **5:16**
